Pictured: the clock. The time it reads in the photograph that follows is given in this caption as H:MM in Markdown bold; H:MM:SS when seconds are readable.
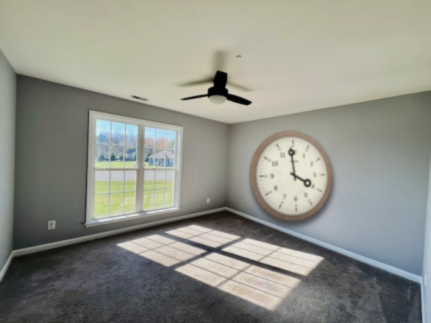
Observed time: **3:59**
